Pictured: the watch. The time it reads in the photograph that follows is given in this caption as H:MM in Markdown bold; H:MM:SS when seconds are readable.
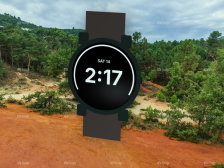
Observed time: **2:17**
